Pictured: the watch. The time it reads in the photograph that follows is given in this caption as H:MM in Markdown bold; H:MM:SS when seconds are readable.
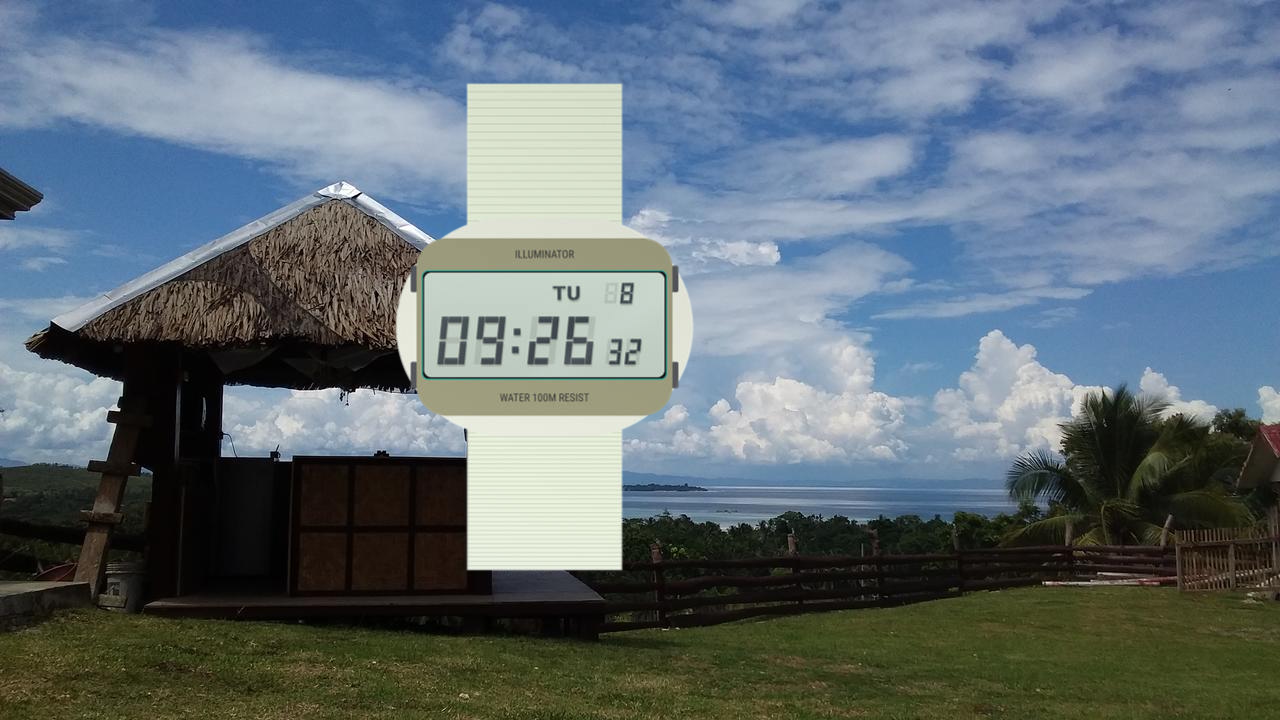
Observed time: **9:26:32**
